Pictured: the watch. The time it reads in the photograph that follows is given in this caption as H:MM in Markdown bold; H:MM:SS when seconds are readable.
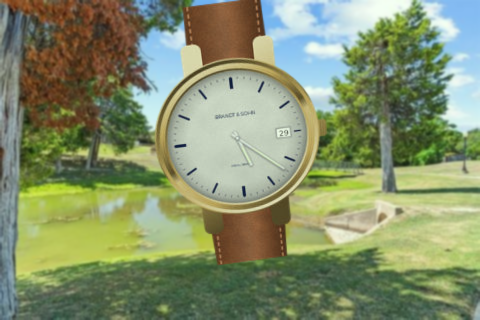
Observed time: **5:22**
